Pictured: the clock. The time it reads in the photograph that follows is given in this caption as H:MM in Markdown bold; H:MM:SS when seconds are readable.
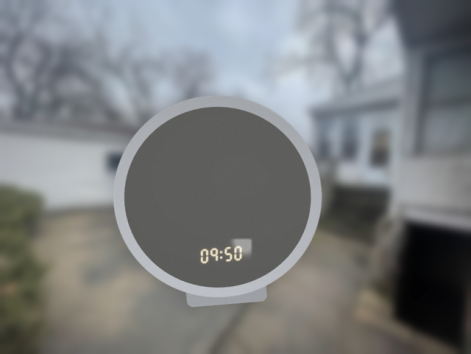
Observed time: **9:50**
